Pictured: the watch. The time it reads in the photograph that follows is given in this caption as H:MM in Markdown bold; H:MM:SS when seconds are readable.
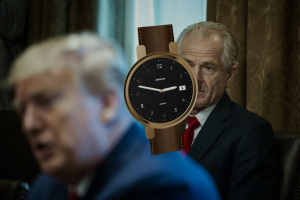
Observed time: **2:48**
